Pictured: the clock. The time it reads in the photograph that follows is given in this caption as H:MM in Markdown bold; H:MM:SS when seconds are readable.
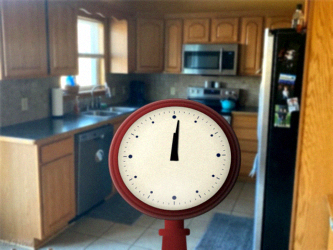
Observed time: **12:01**
